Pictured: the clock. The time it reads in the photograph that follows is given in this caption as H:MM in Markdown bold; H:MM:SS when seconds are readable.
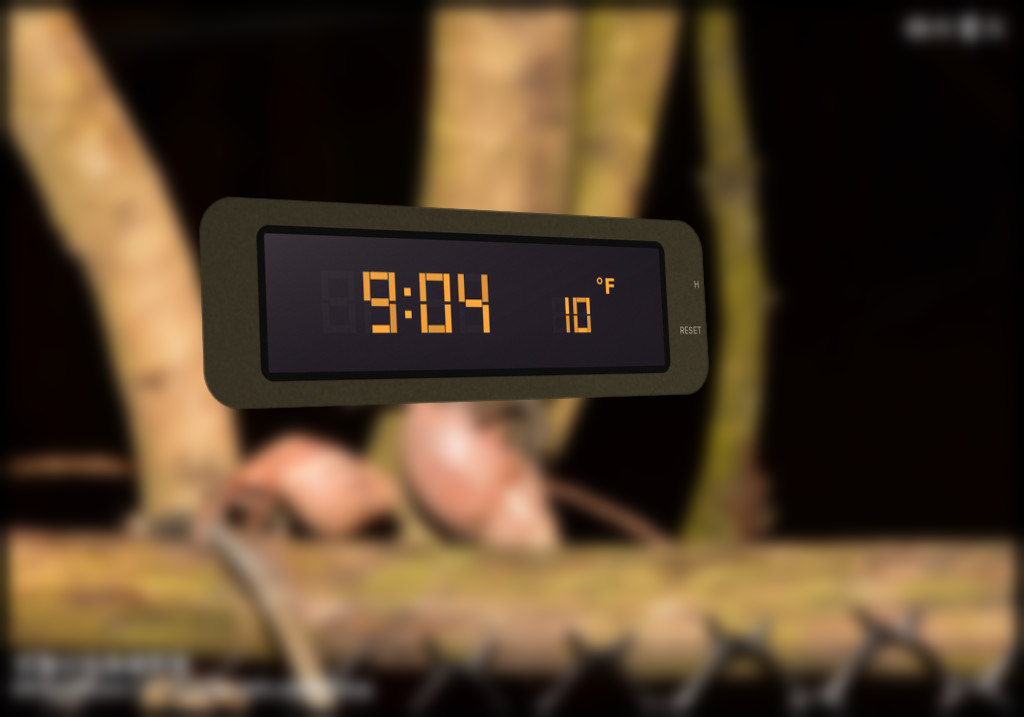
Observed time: **9:04**
